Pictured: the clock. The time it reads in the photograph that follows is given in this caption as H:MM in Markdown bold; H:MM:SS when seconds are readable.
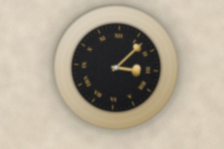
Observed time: **3:07**
